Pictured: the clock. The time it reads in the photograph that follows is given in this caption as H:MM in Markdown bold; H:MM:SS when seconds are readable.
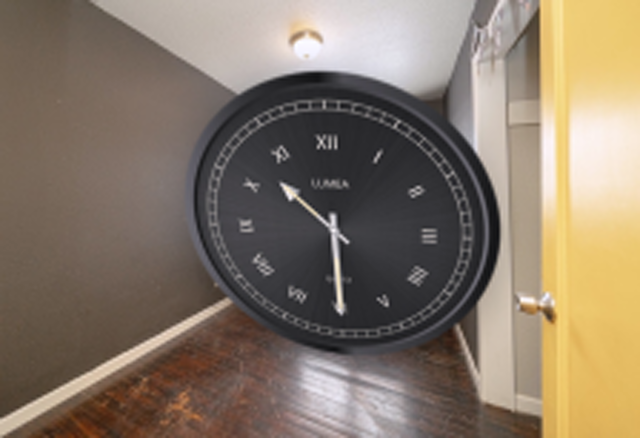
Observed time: **10:30**
